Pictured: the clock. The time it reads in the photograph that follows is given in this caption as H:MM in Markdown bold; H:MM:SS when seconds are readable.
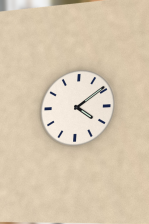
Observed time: **4:09**
